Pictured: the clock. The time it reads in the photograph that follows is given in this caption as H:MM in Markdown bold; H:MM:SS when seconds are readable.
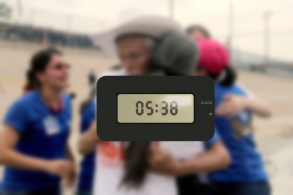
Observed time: **5:38**
